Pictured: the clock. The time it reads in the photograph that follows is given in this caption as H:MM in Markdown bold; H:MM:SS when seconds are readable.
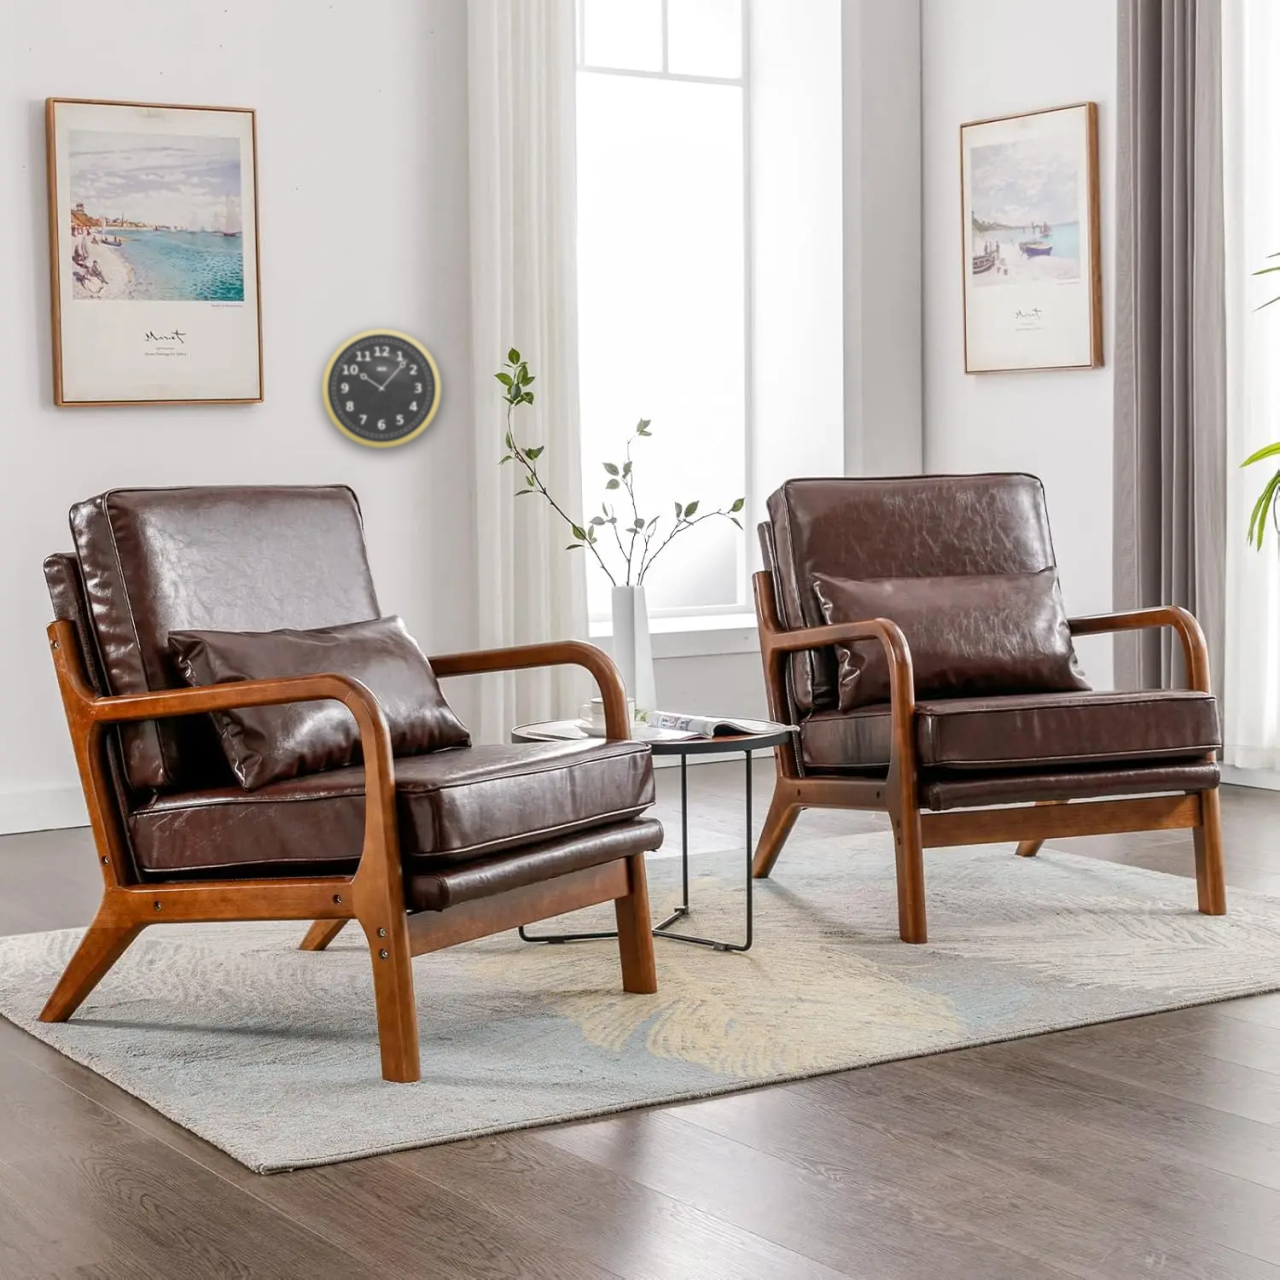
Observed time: **10:07**
